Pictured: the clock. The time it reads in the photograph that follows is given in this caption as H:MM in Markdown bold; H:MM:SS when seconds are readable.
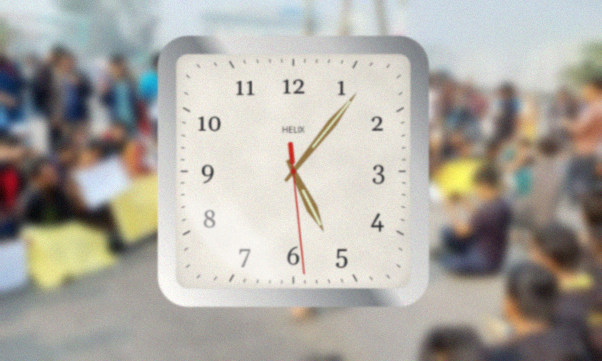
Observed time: **5:06:29**
